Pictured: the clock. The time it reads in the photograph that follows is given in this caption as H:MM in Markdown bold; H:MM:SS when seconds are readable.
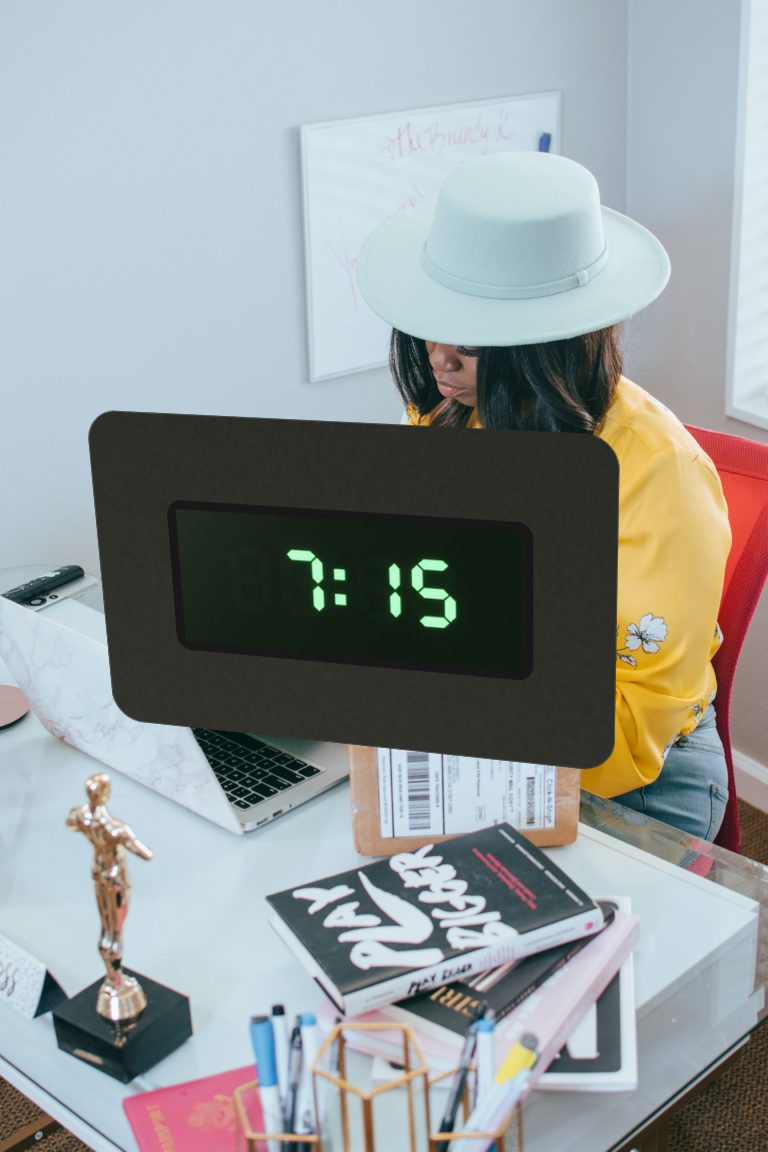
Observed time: **7:15**
